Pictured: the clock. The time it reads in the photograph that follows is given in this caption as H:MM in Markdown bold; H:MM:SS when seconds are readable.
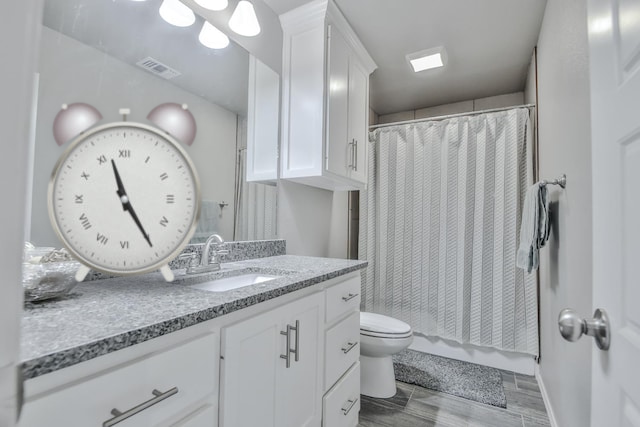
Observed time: **11:25**
